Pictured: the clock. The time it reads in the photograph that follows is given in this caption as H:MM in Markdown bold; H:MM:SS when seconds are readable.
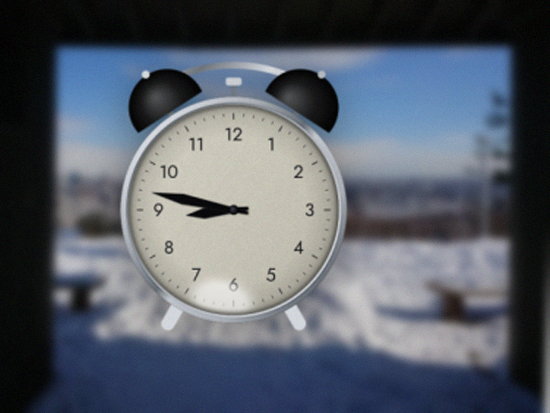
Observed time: **8:47**
